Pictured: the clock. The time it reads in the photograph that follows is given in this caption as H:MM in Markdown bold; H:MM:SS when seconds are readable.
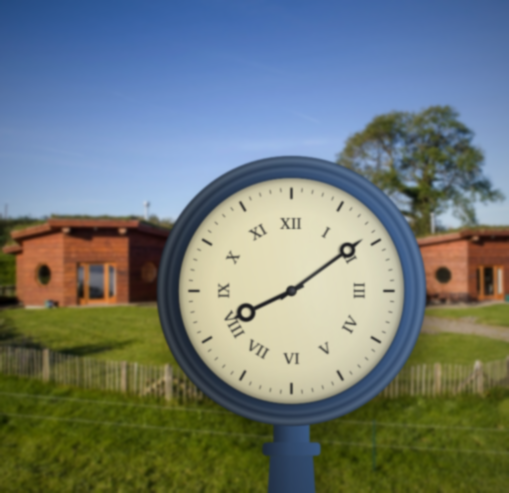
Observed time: **8:09**
